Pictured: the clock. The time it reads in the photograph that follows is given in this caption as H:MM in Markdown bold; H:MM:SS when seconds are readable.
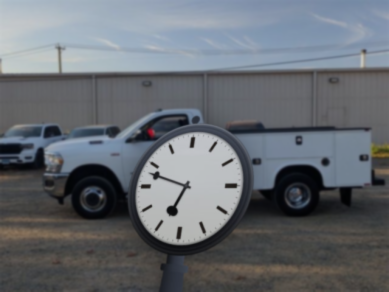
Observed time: **6:48**
